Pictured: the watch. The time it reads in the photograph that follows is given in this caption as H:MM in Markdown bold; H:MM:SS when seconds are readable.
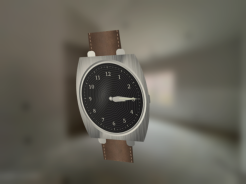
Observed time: **3:15**
